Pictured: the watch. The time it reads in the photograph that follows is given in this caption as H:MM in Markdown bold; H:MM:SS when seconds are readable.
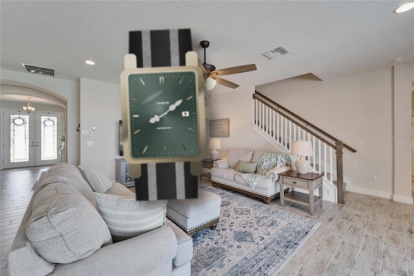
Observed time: **8:09**
